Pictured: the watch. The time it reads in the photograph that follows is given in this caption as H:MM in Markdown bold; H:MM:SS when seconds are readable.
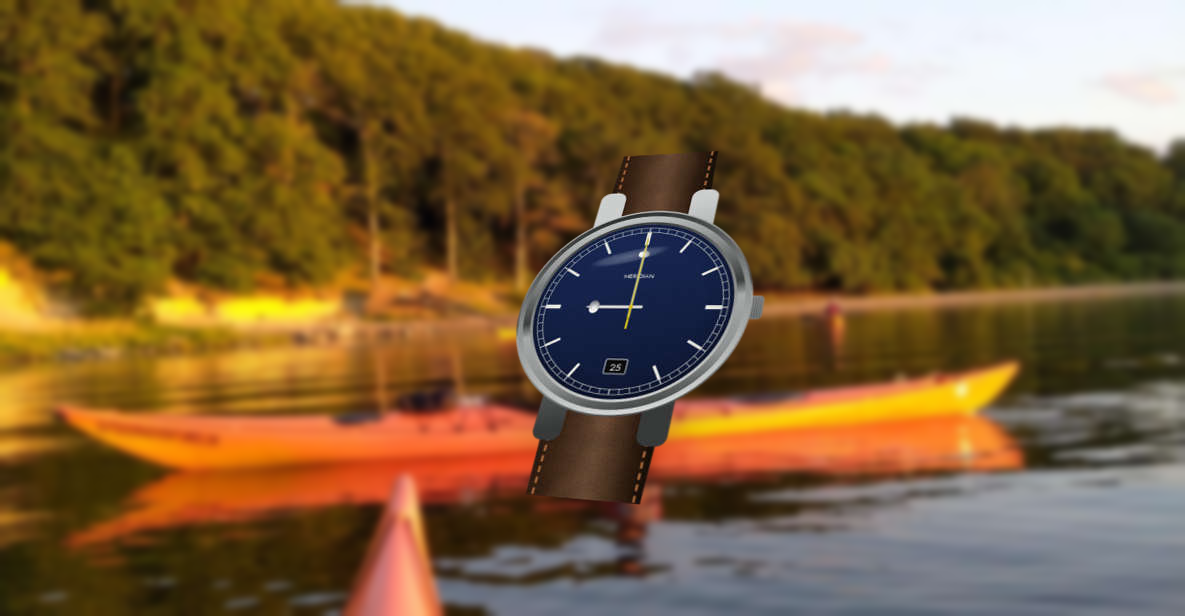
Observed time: **9:00:00**
